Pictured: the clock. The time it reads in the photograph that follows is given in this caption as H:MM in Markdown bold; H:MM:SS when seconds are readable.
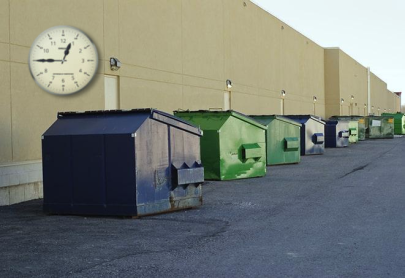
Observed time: **12:45**
